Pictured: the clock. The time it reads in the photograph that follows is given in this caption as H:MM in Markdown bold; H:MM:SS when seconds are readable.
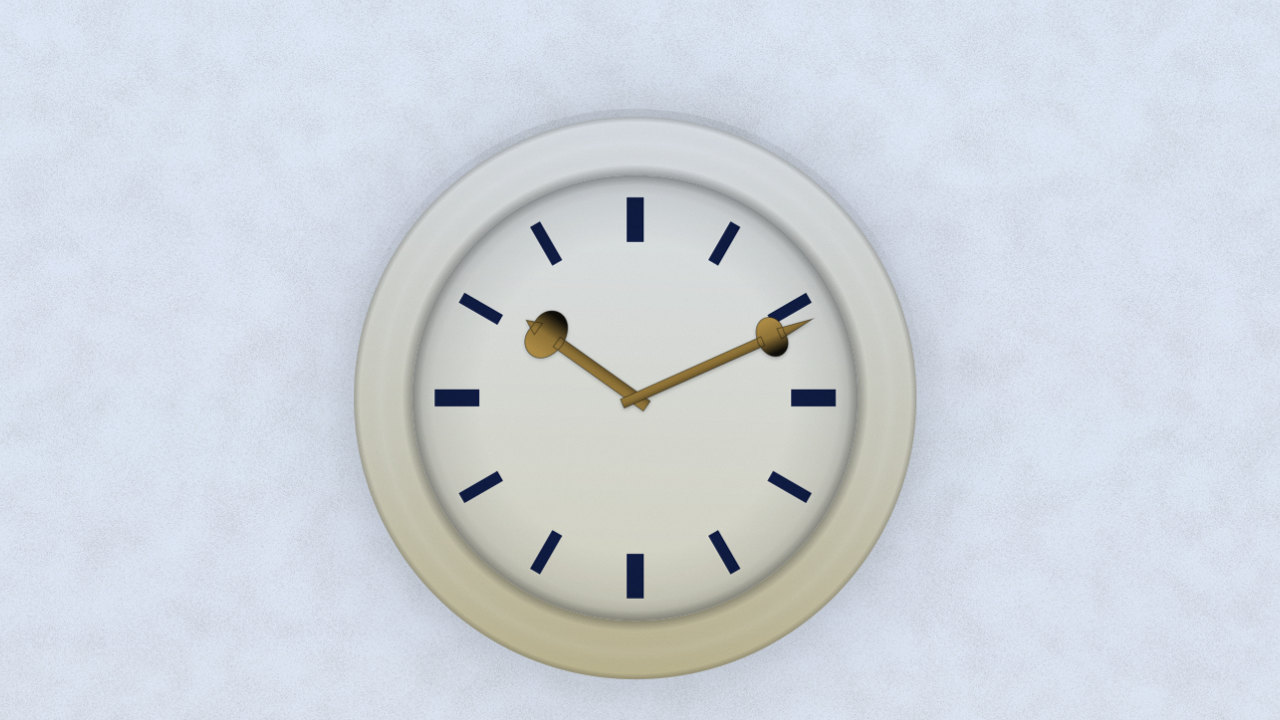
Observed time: **10:11**
